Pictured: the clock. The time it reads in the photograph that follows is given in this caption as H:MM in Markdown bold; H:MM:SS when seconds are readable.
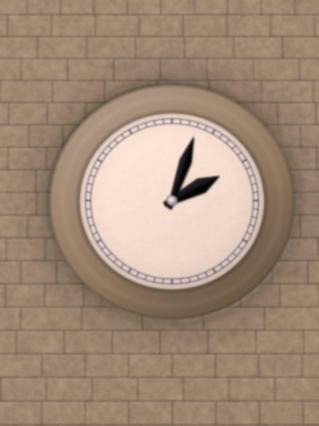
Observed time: **2:03**
